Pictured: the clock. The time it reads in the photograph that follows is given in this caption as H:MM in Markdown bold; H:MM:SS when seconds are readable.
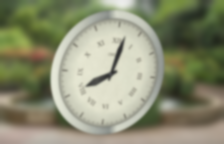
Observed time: **8:02**
